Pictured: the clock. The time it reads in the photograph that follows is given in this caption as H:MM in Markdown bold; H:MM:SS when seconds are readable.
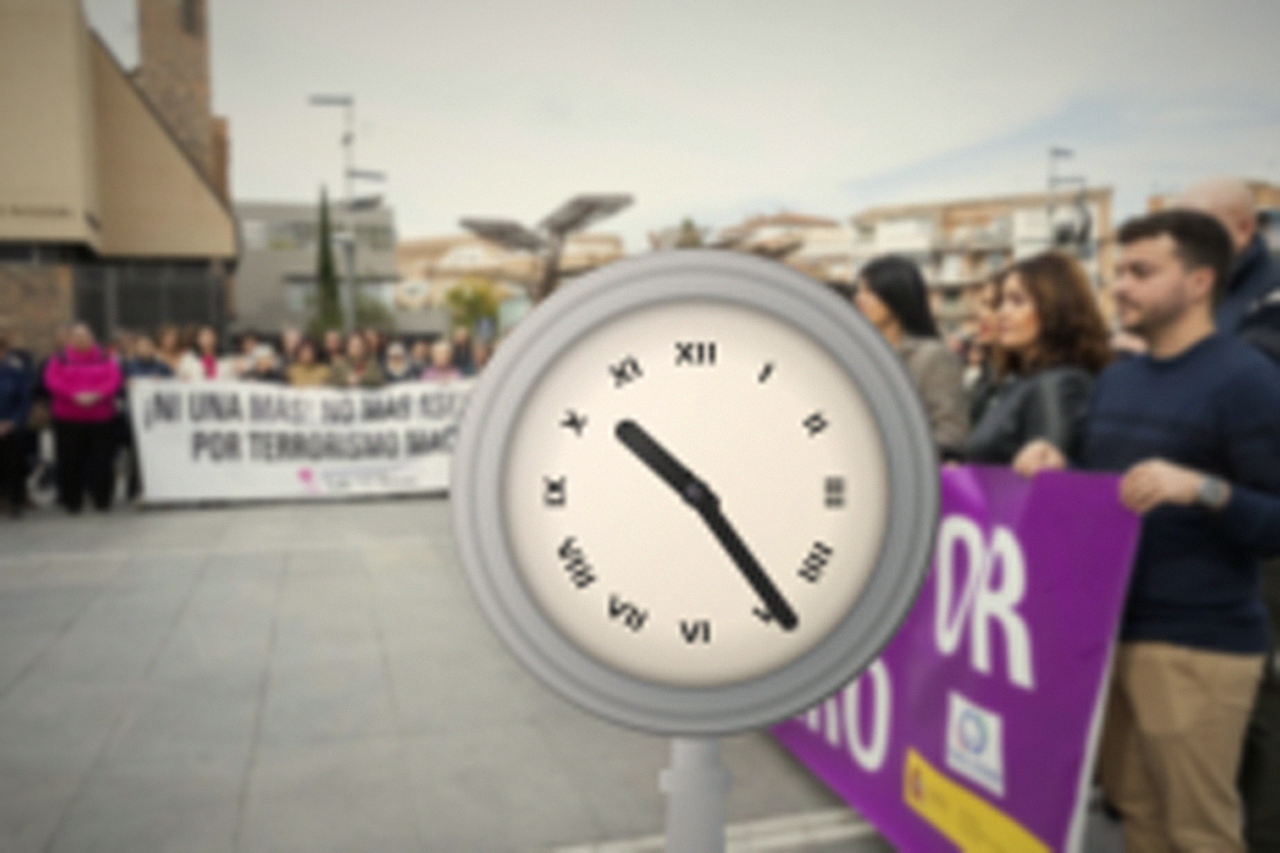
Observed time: **10:24**
